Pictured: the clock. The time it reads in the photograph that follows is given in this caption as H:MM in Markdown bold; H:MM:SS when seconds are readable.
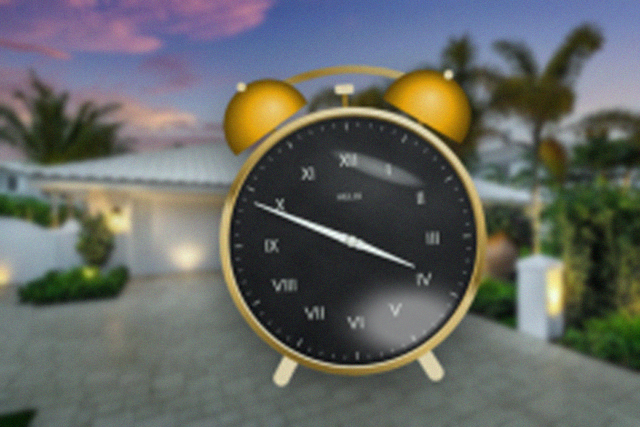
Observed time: **3:49**
